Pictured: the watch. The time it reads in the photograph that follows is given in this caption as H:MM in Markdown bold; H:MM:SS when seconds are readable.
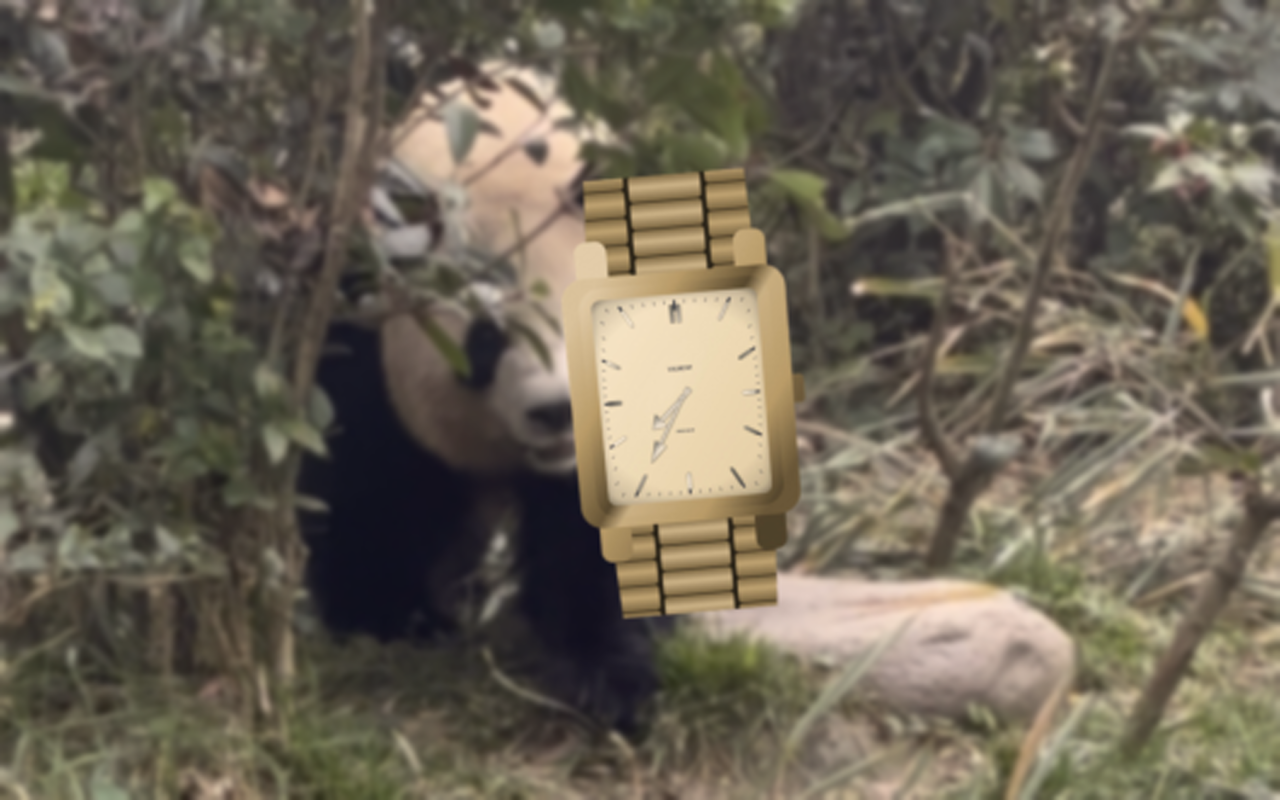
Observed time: **7:35**
